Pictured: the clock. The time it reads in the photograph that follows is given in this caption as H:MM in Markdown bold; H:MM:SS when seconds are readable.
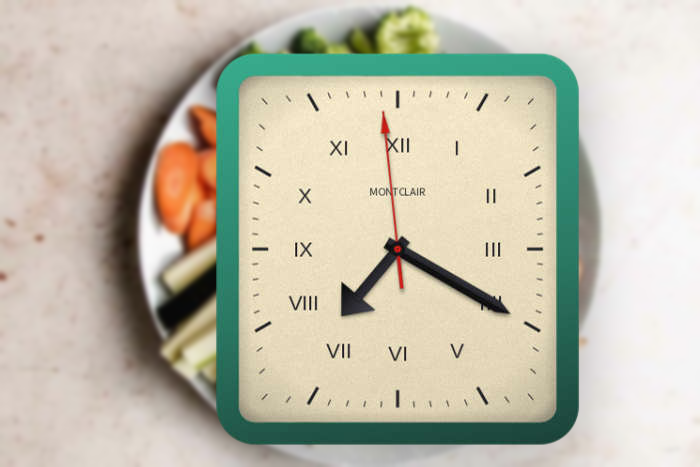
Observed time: **7:19:59**
